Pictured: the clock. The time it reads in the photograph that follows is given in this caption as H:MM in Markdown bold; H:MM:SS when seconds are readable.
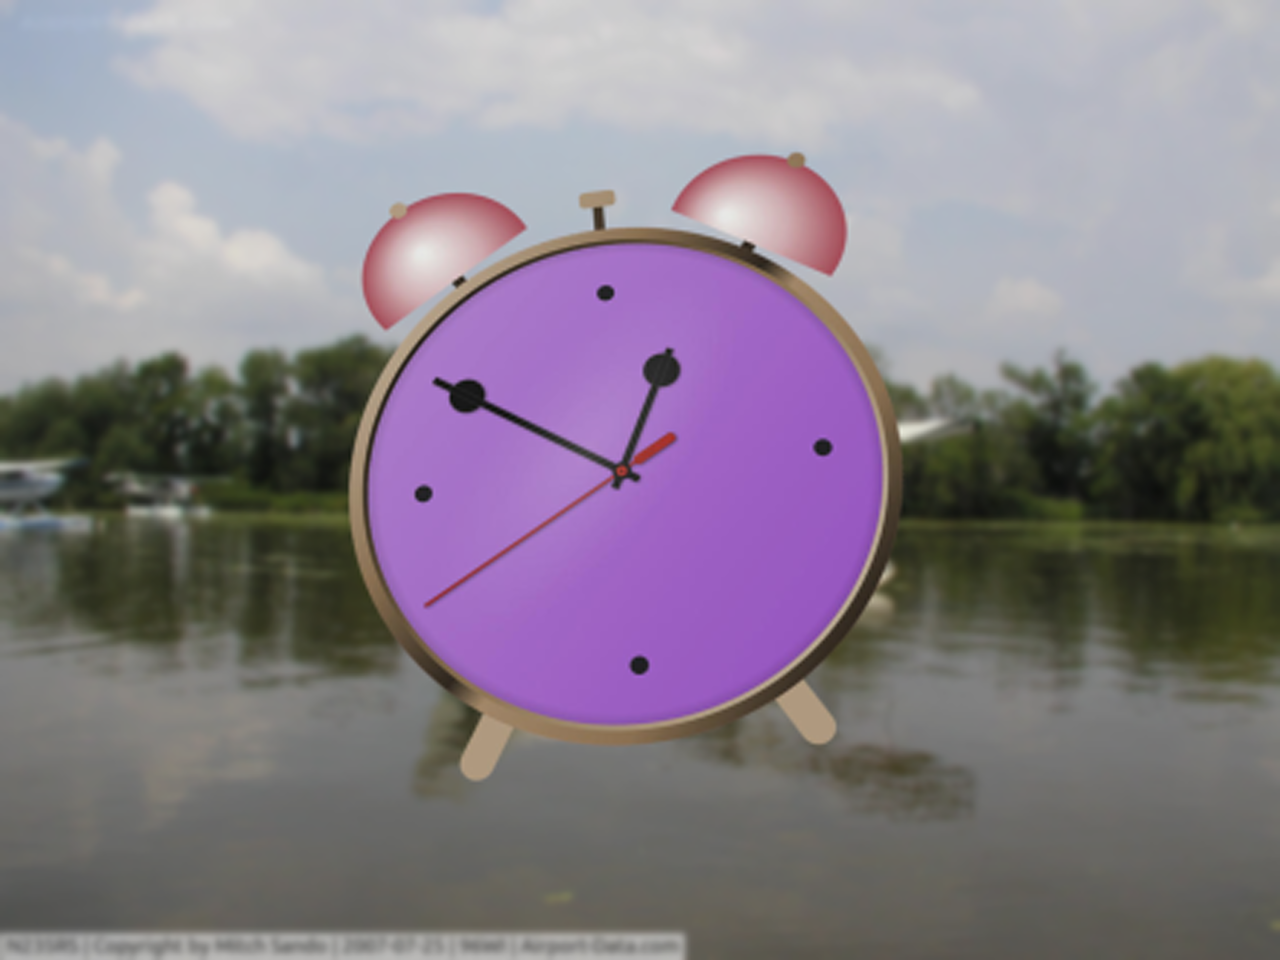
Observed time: **12:50:40**
